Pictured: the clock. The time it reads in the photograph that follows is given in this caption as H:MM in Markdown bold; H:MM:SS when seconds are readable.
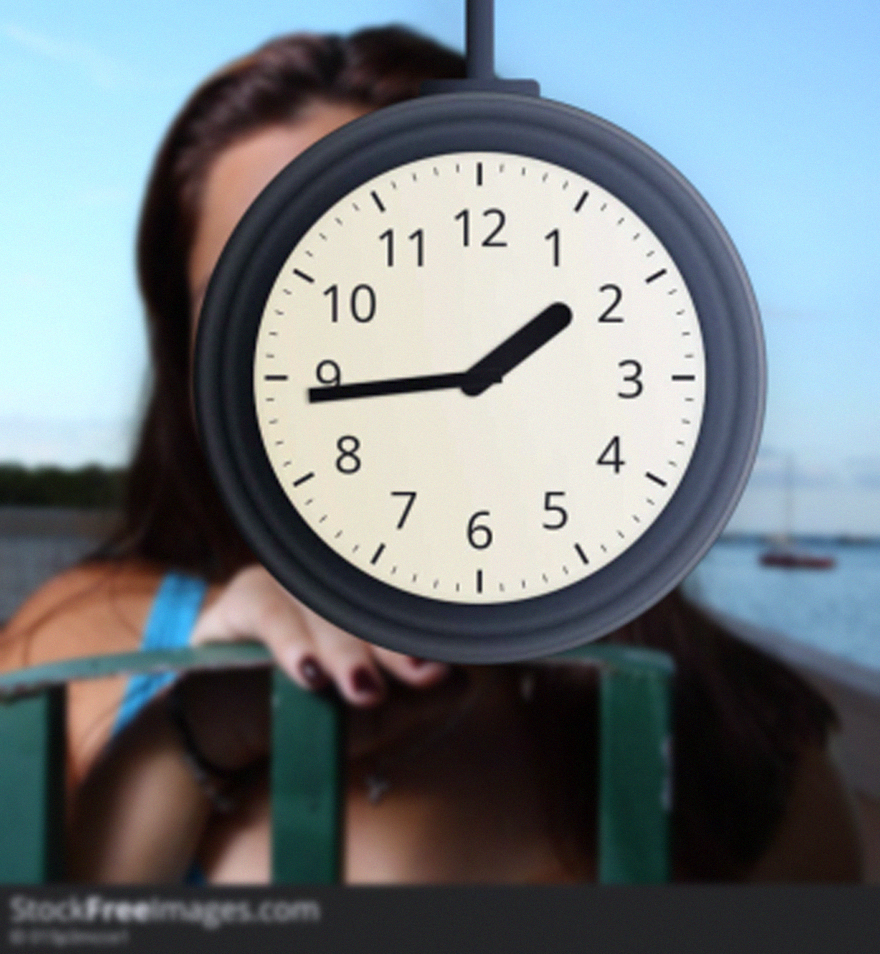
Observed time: **1:44**
